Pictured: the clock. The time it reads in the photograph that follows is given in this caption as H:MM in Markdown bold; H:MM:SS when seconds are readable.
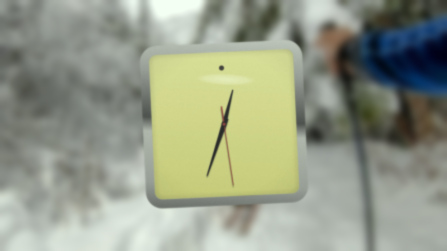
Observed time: **12:33:29**
